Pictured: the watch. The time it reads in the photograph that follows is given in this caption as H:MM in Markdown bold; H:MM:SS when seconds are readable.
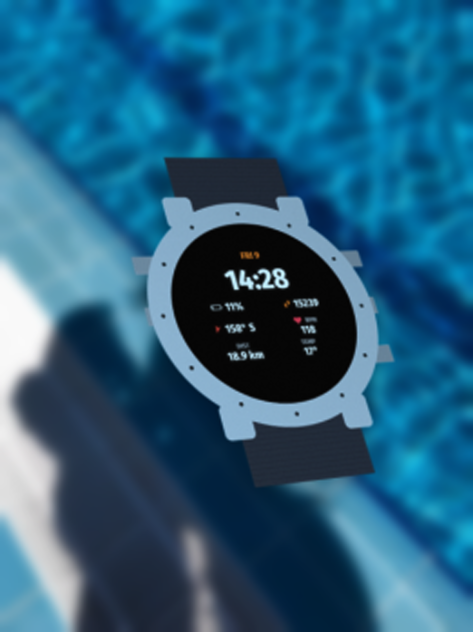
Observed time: **14:28**
